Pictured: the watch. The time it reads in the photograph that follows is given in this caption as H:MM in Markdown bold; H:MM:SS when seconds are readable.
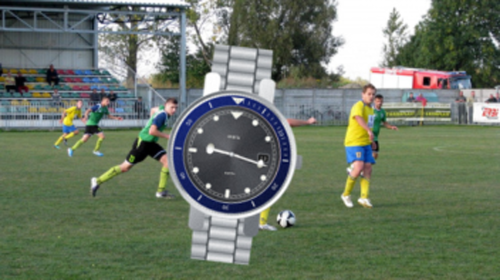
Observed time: **9:17**
